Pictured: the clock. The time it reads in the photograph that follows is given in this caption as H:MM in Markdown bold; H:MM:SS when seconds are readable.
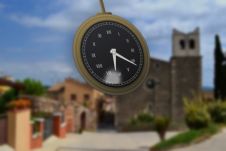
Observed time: **6:21**
